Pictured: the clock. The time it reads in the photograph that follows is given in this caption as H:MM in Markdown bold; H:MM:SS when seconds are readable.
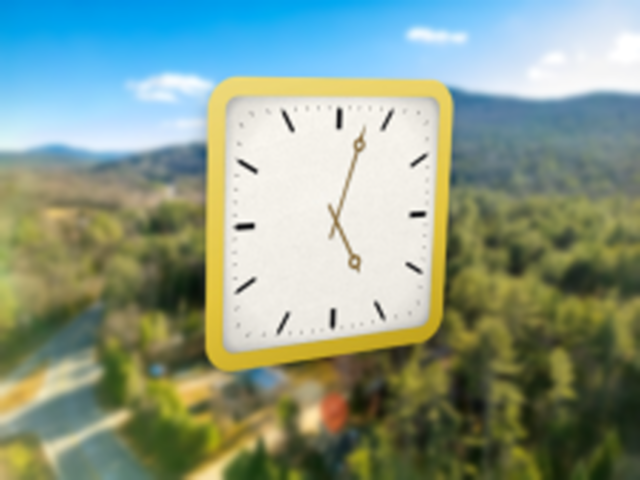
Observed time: **5:03**
